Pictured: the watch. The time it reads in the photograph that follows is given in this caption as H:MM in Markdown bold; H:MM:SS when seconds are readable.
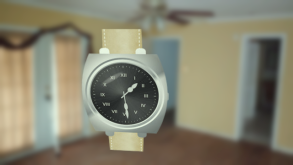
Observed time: **1:29**
